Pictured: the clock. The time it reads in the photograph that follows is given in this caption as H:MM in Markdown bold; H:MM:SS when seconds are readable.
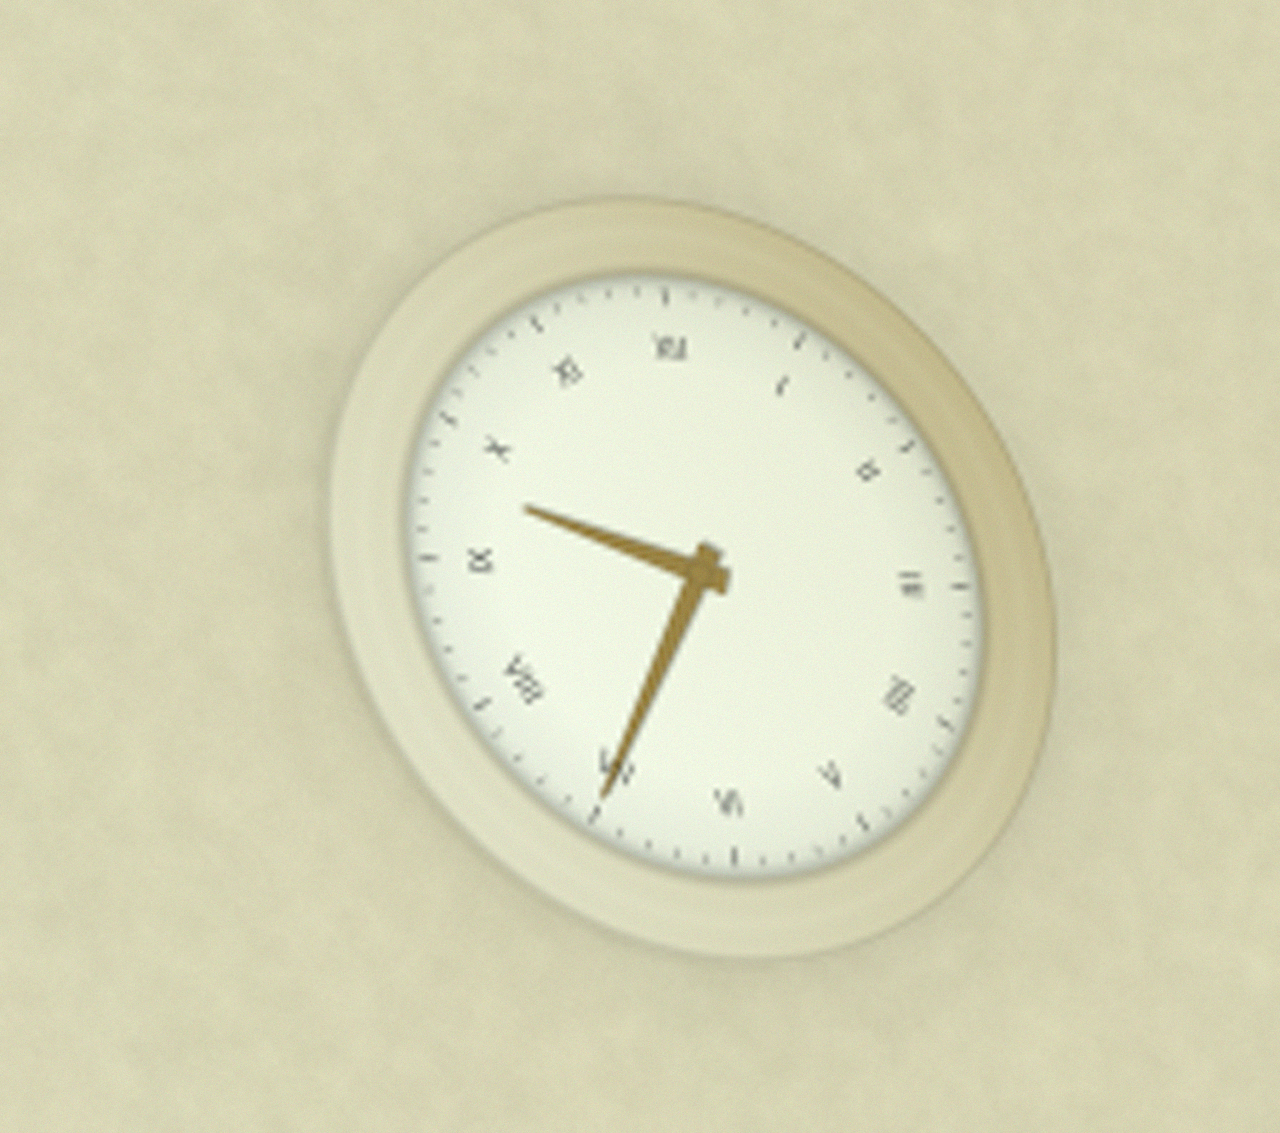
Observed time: **9:35**
